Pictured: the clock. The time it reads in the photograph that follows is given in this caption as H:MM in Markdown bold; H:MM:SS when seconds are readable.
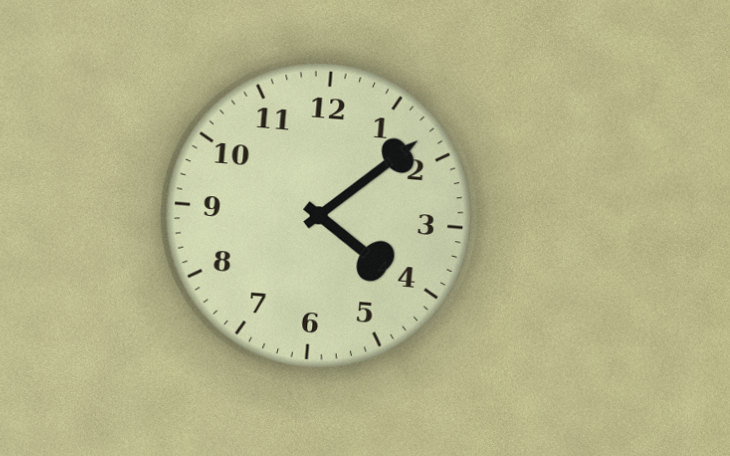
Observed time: **4:08**
